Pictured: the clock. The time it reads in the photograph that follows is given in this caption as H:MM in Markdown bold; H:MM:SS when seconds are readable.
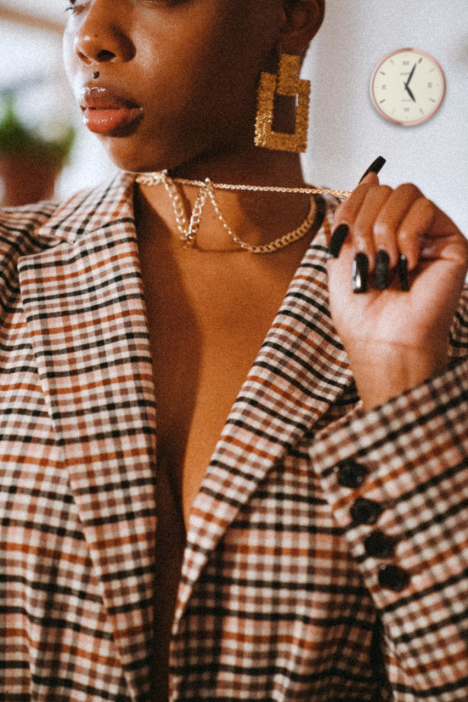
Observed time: **5:04**
